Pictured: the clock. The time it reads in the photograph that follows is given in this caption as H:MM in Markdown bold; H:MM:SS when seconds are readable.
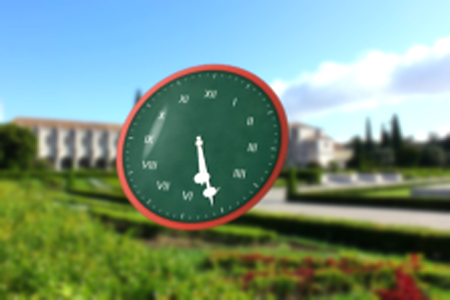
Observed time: **5:26**
